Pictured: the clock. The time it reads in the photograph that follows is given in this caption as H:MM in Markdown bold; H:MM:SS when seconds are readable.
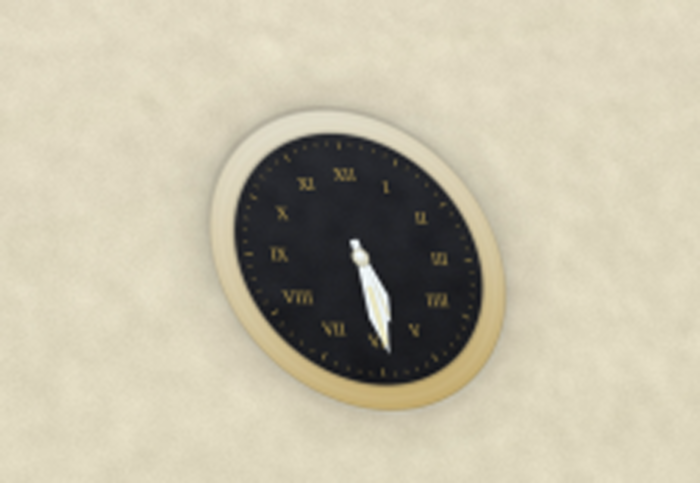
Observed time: **5:29**
